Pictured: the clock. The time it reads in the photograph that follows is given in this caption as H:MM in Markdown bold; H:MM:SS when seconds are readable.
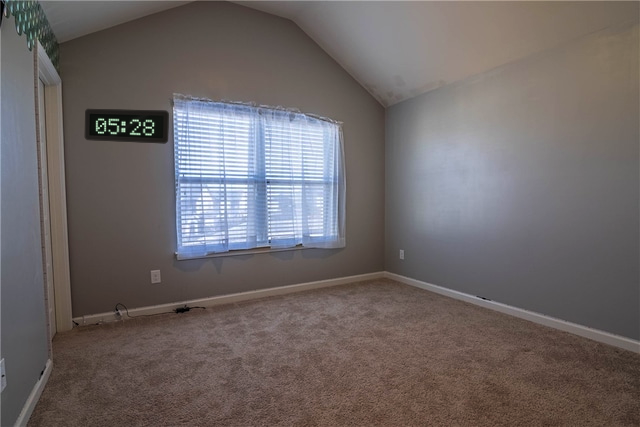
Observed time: **5:28**
